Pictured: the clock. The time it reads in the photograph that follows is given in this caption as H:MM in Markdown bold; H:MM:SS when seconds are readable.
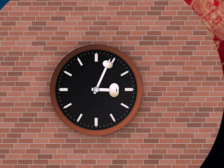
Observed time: **3:04**
